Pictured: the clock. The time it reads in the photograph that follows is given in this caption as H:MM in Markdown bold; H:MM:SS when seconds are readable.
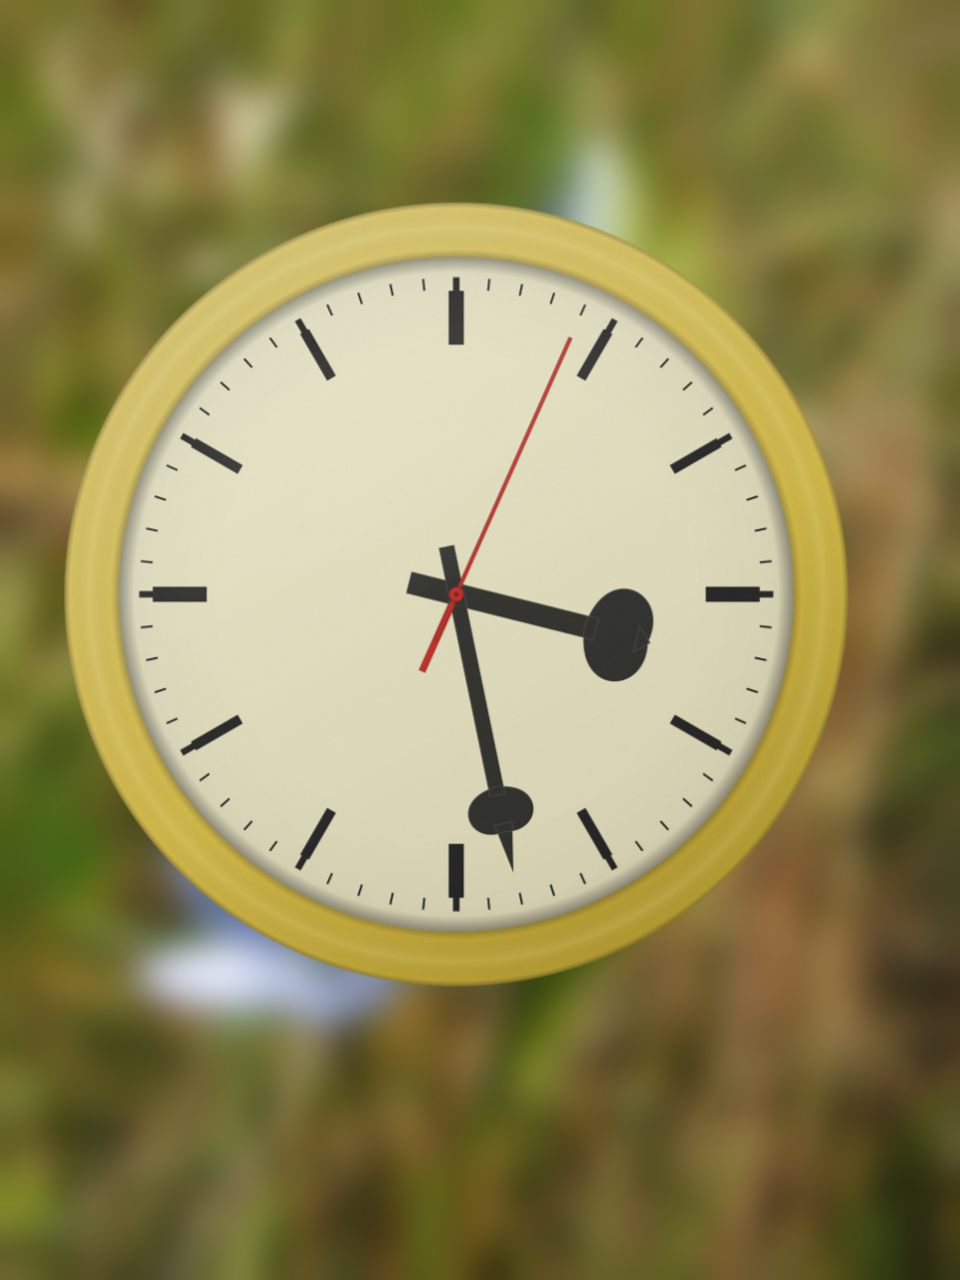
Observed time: **3:28:04**
